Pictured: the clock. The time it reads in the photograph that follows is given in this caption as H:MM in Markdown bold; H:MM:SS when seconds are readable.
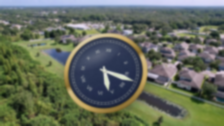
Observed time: **5:17**
